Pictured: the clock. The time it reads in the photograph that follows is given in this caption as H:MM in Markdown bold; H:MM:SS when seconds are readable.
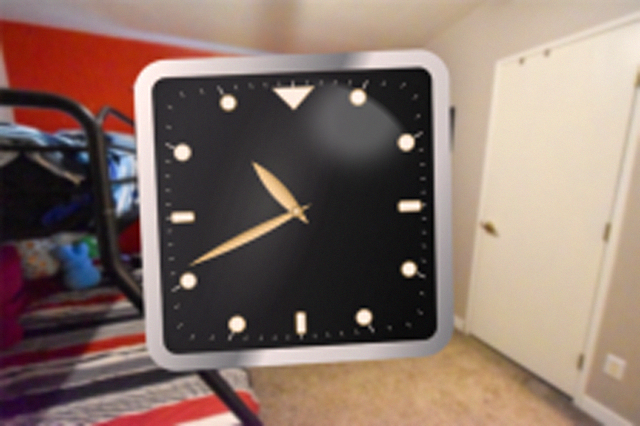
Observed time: **10:41**
